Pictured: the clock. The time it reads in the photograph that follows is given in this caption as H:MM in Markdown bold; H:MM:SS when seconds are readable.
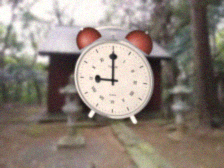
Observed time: **9:00**
